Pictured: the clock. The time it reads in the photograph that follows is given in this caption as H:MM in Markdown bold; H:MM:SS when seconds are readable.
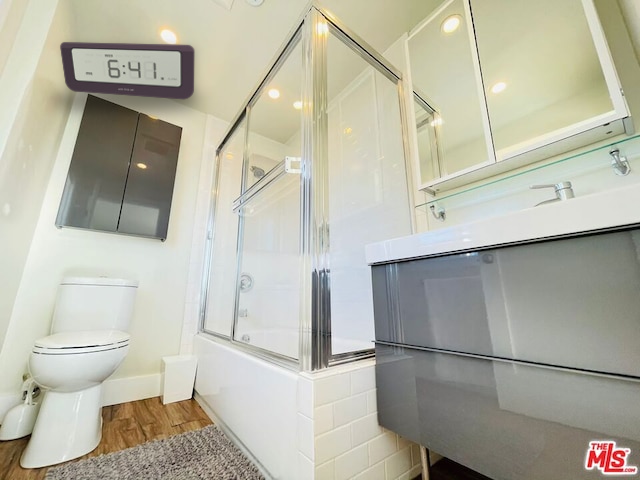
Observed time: **6:41**
